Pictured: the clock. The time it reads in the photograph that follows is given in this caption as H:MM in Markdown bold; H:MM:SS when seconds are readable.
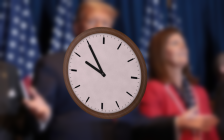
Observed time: **9:55**
